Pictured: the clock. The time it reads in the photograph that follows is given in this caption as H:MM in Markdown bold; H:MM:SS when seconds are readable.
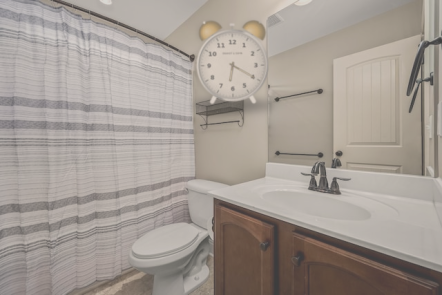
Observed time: **6:20**
